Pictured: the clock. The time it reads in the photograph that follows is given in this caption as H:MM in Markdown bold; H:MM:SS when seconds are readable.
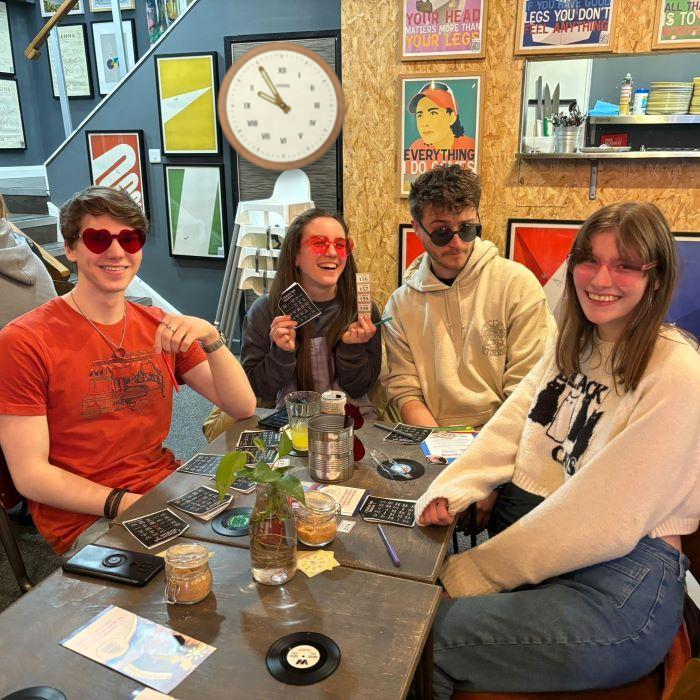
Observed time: **9:55**
